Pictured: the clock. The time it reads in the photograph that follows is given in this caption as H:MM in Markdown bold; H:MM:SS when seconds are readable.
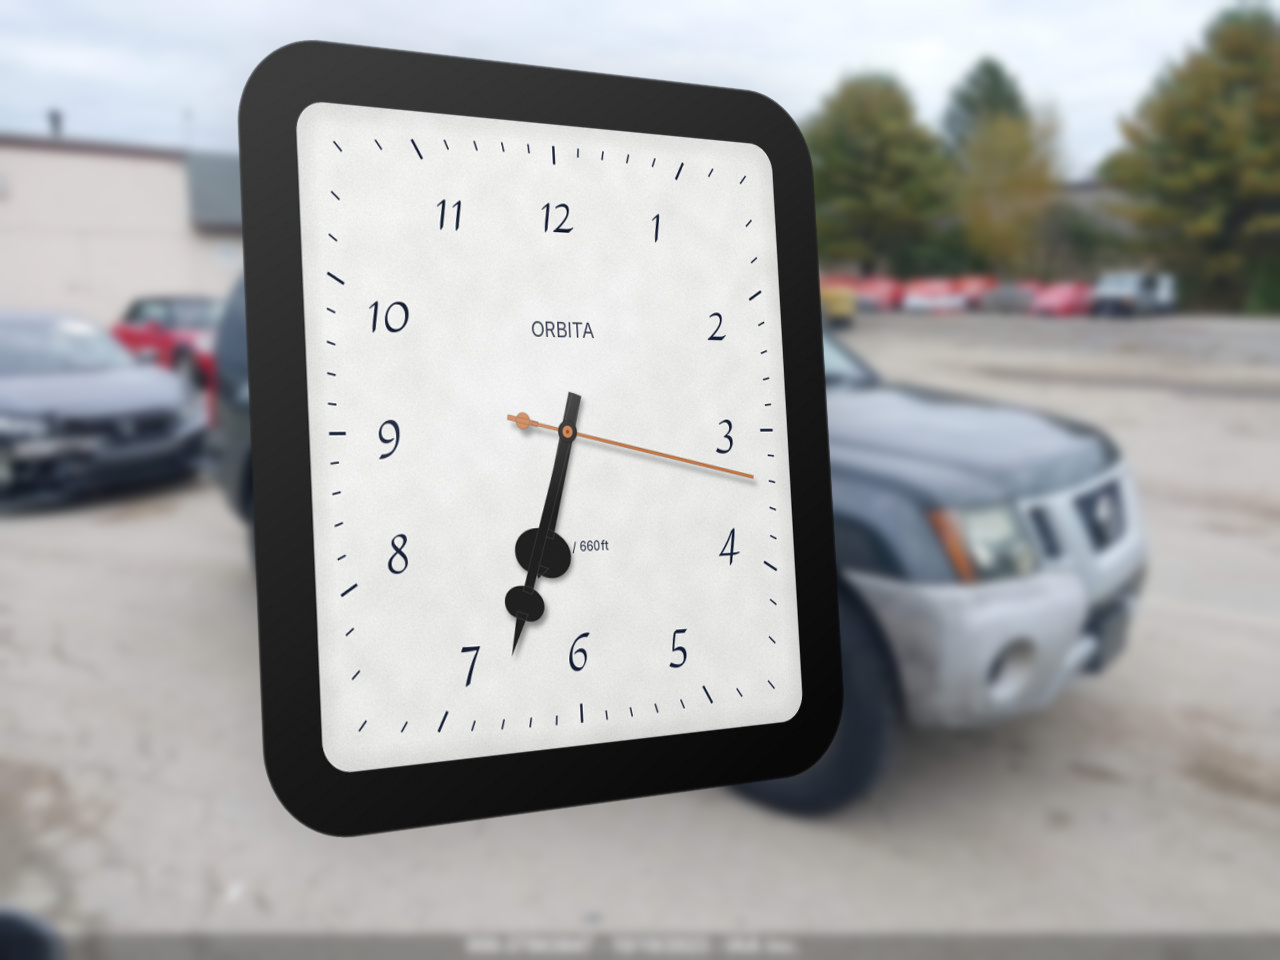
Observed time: **6:33:17**
